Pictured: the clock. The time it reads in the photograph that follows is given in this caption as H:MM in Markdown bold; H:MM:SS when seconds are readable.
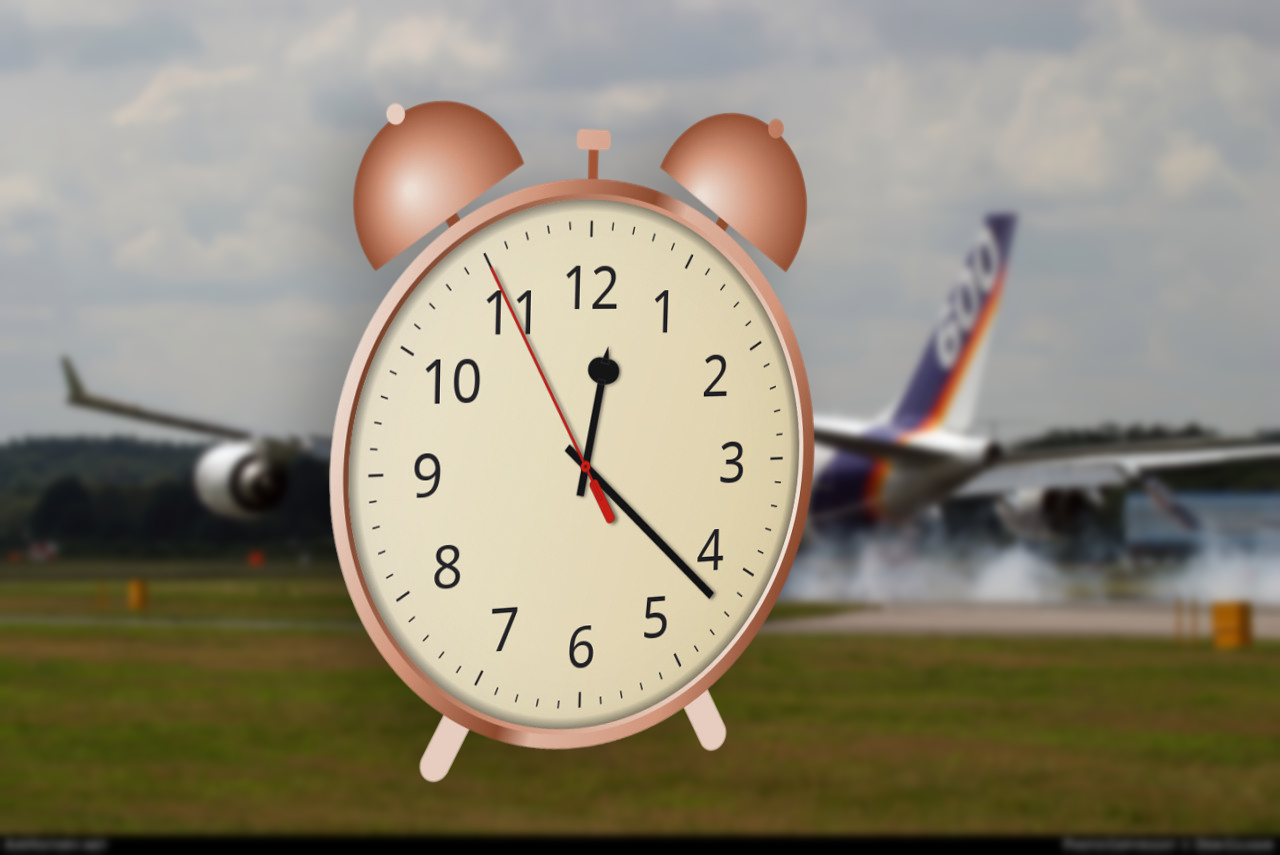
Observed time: **12:21:55**
